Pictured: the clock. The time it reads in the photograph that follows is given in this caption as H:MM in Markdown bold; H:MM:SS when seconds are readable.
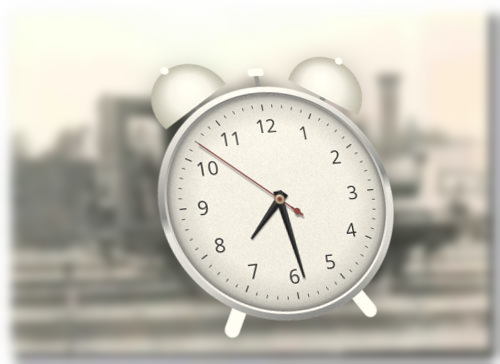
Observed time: **7:28:52**
